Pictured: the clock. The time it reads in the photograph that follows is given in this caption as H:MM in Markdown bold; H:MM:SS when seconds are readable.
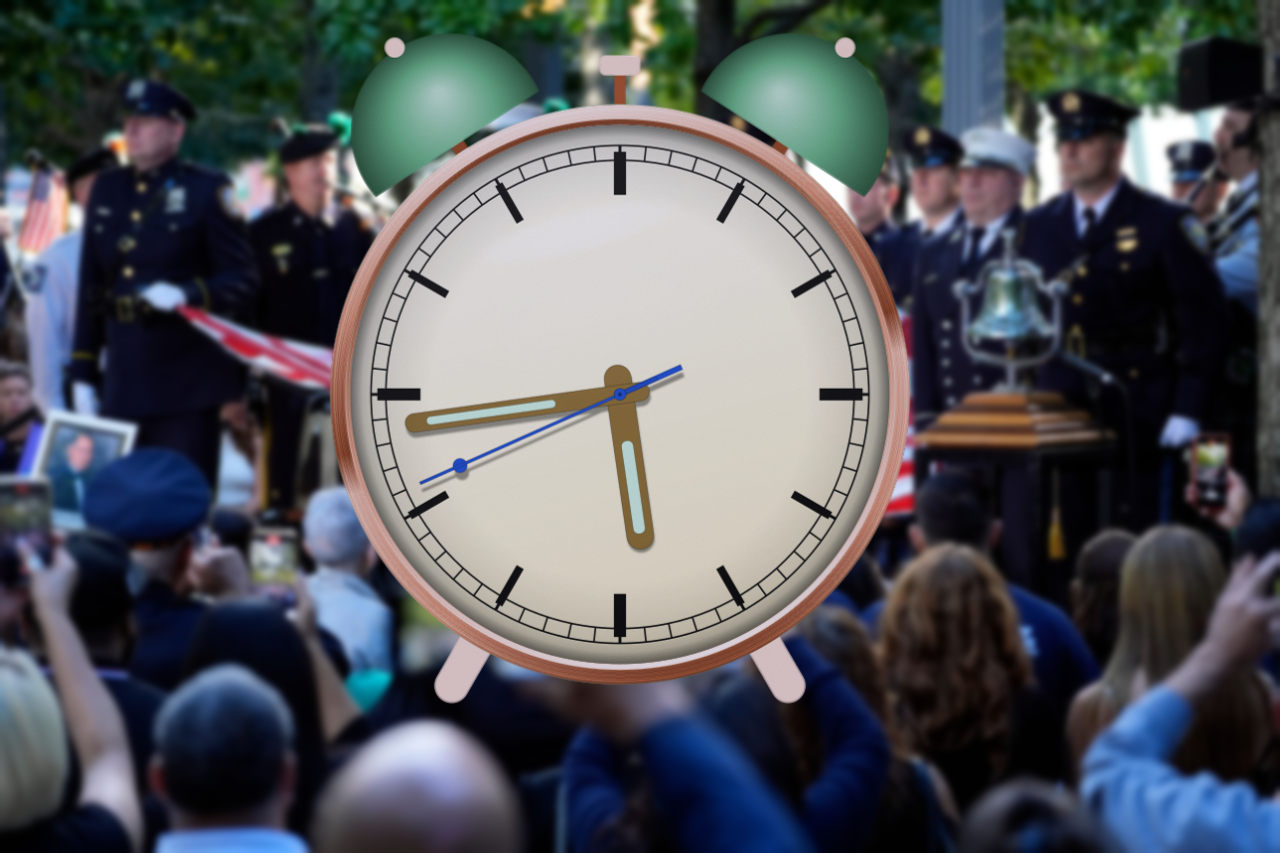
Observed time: **5:43:41**
